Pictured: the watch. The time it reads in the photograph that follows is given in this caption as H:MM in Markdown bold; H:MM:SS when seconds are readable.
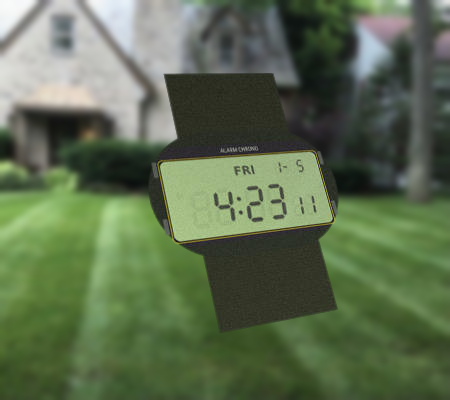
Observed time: **4:23:11**
